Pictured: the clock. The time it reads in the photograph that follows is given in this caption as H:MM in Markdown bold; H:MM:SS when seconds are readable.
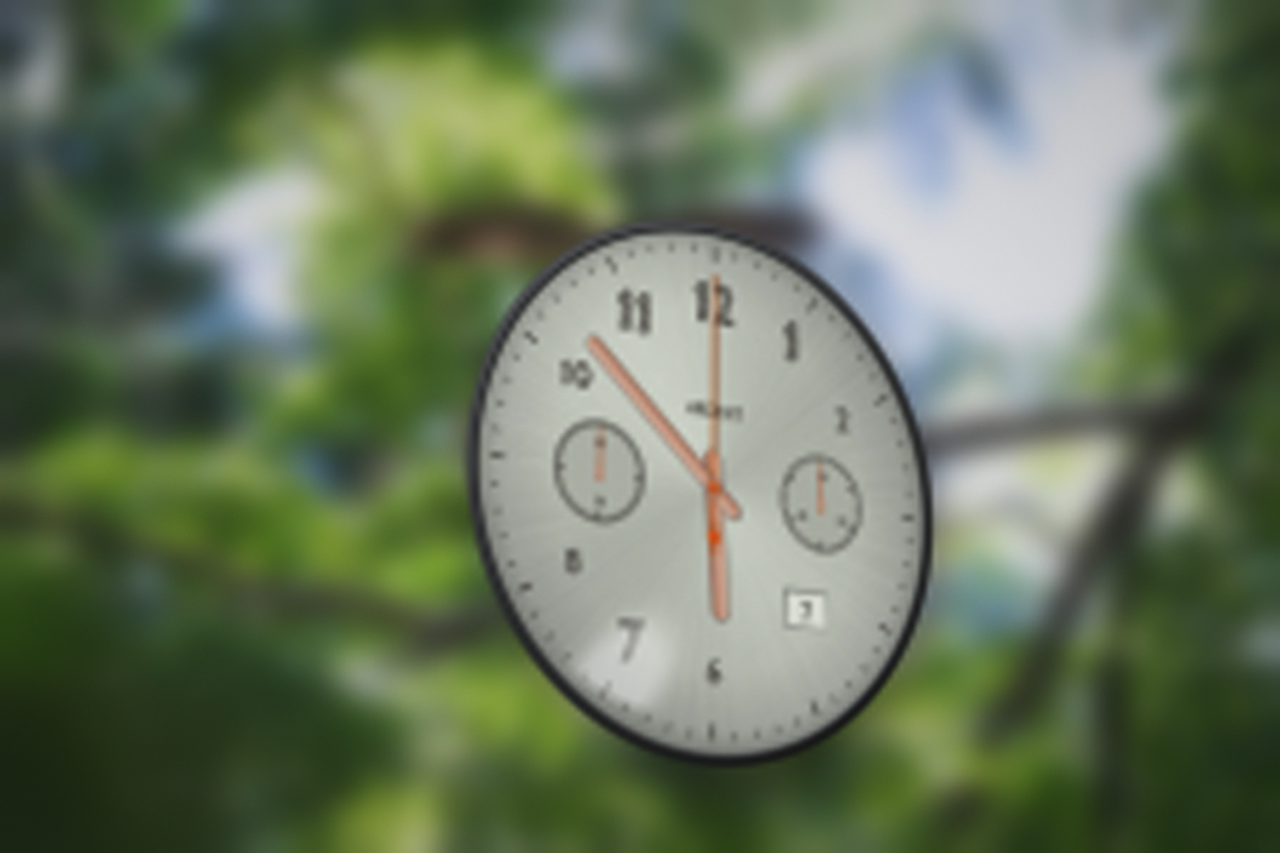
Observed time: **5:52**
